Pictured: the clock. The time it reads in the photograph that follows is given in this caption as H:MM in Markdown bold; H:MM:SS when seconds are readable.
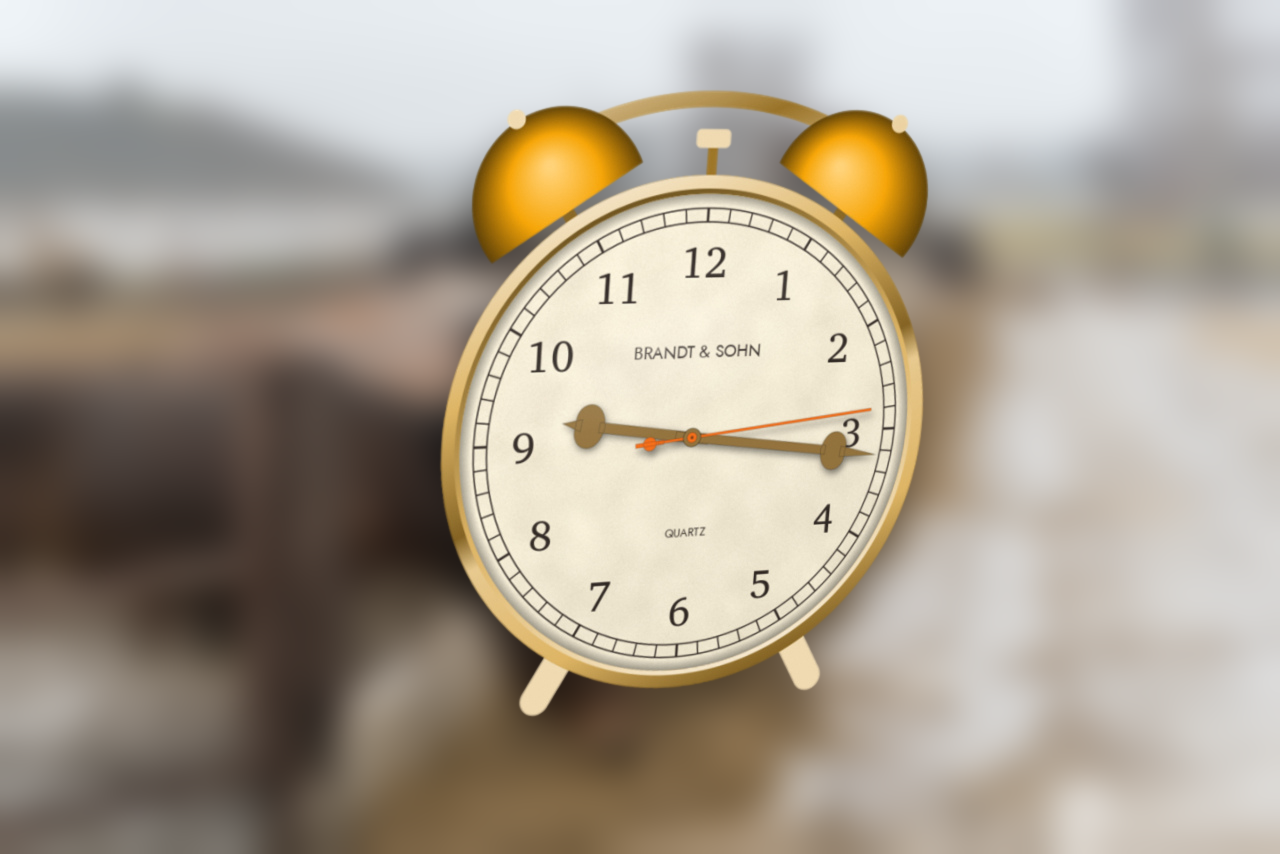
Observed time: **9:16:14**
